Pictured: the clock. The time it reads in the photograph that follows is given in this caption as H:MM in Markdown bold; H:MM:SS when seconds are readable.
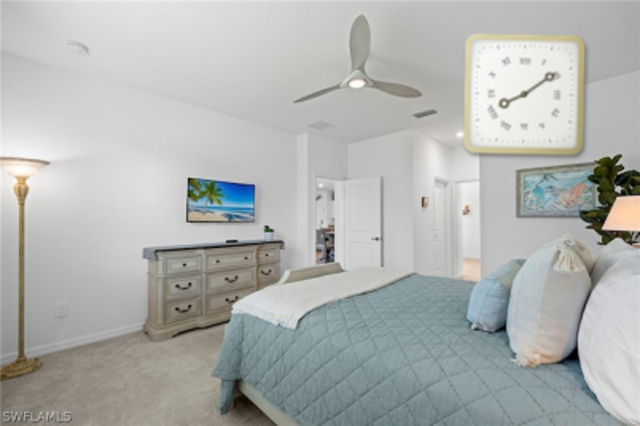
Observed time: **8:09**
